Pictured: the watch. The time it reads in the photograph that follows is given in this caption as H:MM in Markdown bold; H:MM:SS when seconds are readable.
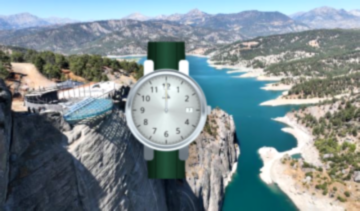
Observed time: **12:00**
